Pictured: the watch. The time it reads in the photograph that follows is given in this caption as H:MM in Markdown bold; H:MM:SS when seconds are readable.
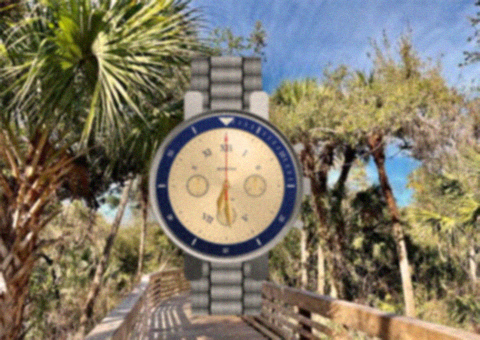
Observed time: **6:29**
